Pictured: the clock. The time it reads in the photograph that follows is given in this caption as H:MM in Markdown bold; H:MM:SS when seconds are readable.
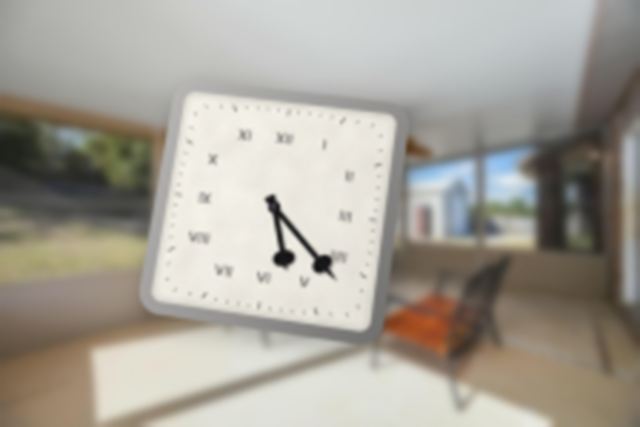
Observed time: **5:22**
